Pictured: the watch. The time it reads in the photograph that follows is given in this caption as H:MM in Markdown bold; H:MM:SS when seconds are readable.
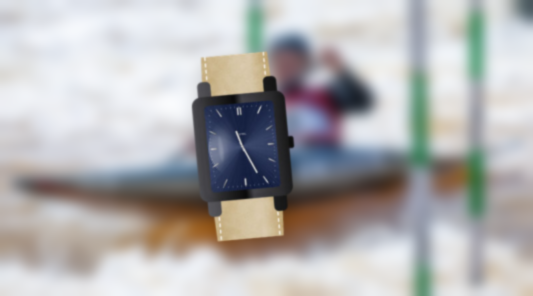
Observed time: **11:26**
